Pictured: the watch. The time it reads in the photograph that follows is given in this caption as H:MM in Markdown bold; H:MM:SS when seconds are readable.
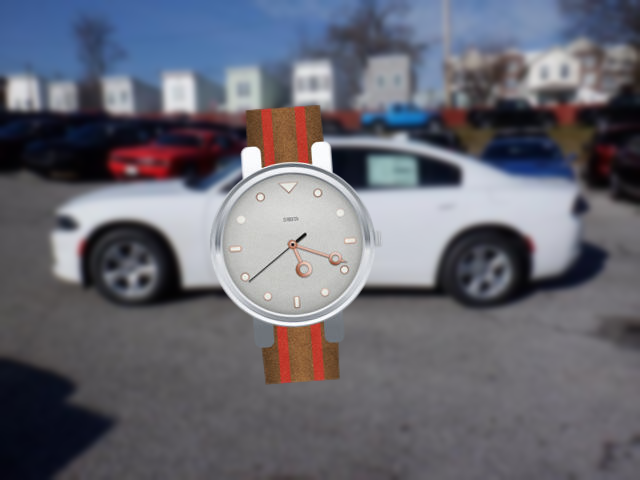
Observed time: **5:18:39**
